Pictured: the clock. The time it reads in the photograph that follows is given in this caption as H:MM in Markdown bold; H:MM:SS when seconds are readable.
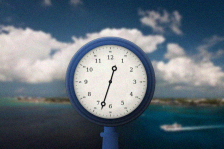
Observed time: **12:33**
